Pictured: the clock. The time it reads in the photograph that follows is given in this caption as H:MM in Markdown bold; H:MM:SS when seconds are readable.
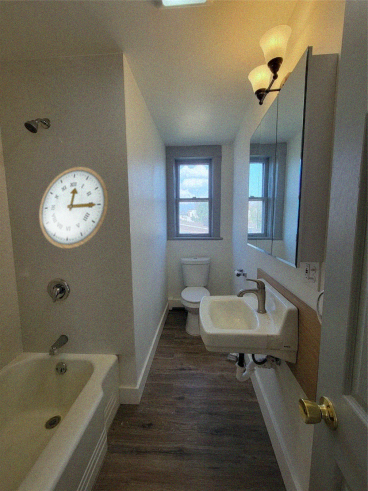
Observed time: **12:15**
